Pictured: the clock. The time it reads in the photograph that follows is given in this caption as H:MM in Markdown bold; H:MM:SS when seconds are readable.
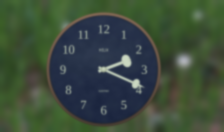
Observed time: **2:19**
